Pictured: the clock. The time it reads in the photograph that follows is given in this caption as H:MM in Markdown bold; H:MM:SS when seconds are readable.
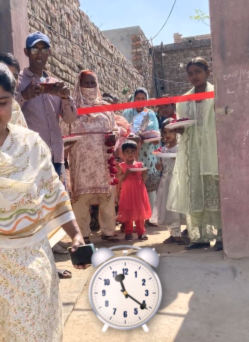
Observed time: **11:21**
